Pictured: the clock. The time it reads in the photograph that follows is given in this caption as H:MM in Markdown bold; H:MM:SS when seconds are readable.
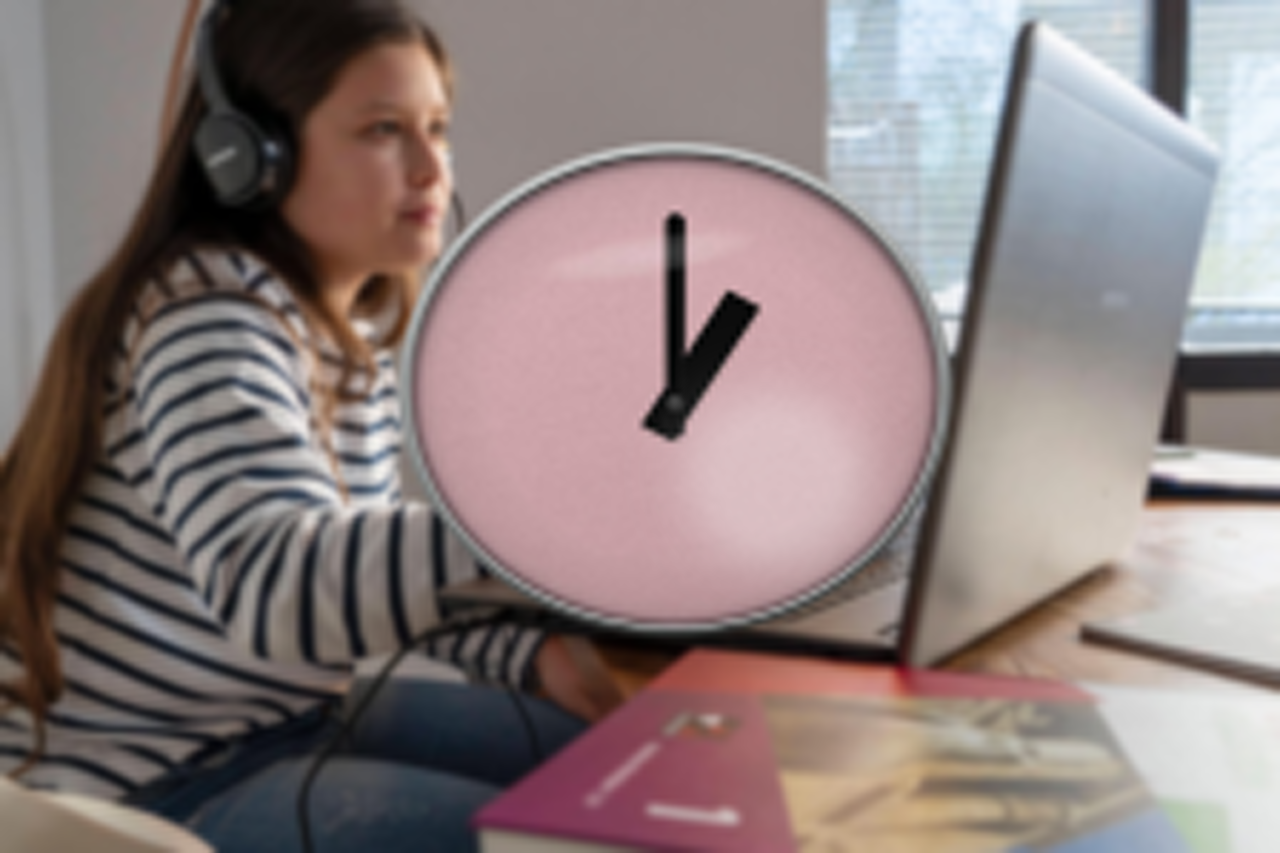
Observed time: **1:00**
